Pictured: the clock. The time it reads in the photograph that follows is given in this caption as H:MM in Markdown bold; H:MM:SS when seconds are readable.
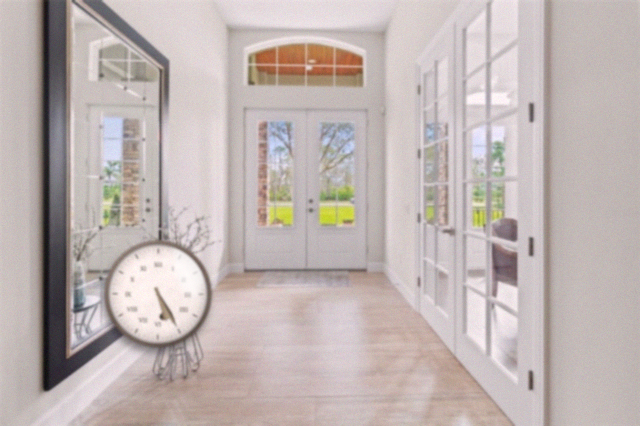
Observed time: **5:25**
